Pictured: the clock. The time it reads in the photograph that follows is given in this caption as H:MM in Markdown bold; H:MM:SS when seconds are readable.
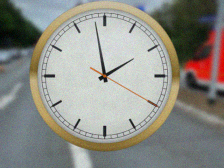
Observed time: **1:58:20**
